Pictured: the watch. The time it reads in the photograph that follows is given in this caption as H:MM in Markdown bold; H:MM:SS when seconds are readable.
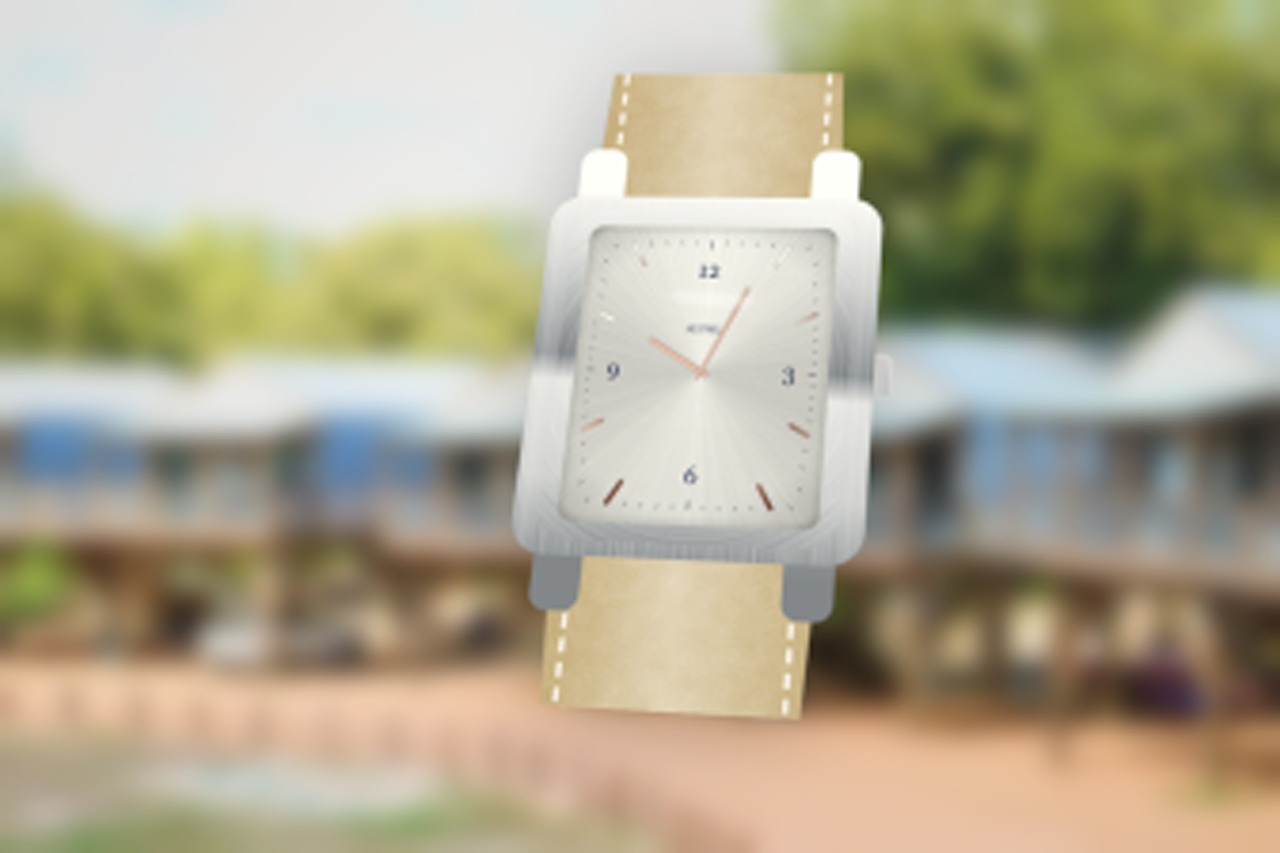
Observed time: **10:04**
